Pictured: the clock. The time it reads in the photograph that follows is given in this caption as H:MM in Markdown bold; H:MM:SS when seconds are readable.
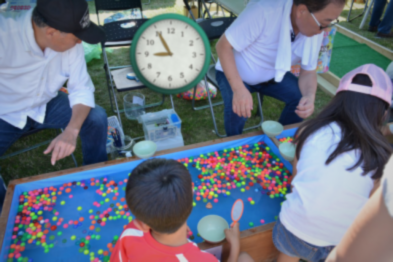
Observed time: **8:55**
